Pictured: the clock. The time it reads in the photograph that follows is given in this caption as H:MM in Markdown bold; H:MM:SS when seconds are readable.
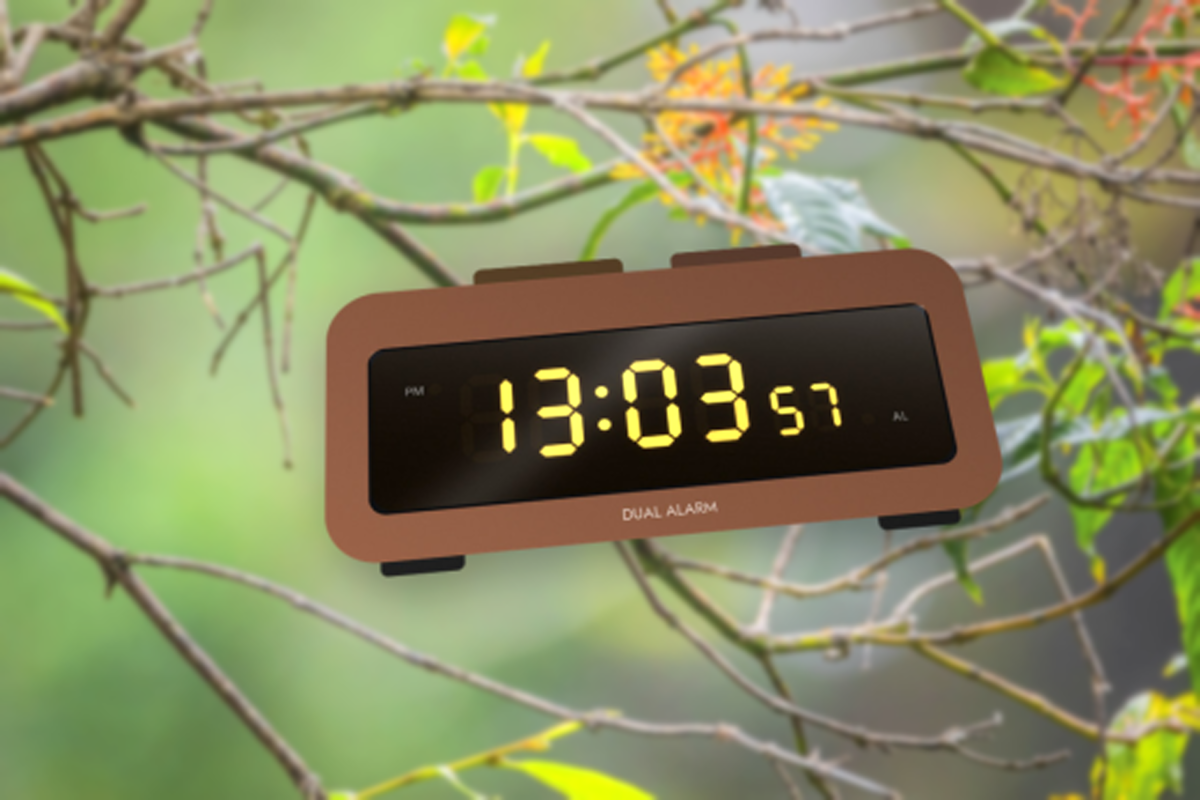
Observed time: **13:03:57**
